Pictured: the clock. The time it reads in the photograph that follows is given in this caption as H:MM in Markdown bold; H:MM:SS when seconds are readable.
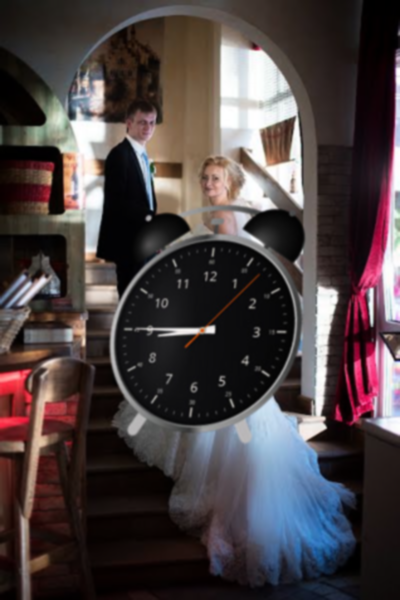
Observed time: **8:45:07**
